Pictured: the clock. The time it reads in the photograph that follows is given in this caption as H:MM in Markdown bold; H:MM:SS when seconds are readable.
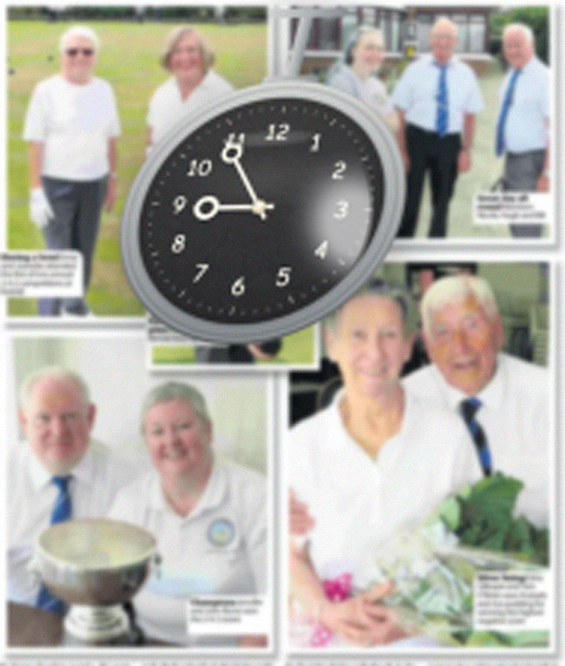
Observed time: **8:54**
